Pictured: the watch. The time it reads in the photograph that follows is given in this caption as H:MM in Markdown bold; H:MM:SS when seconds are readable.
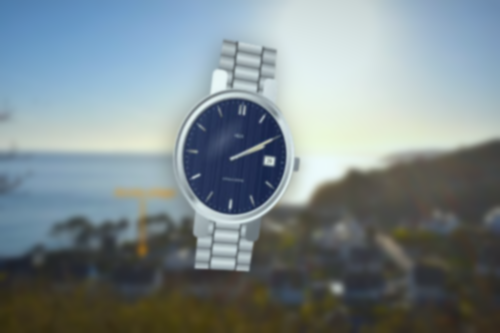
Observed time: **2:10**
